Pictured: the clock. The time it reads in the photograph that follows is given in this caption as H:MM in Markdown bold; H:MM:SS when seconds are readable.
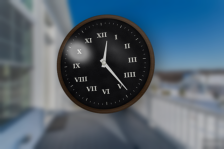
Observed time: **12:24**
